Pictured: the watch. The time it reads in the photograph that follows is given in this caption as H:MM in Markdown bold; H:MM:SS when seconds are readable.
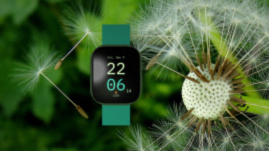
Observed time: **22:06**
